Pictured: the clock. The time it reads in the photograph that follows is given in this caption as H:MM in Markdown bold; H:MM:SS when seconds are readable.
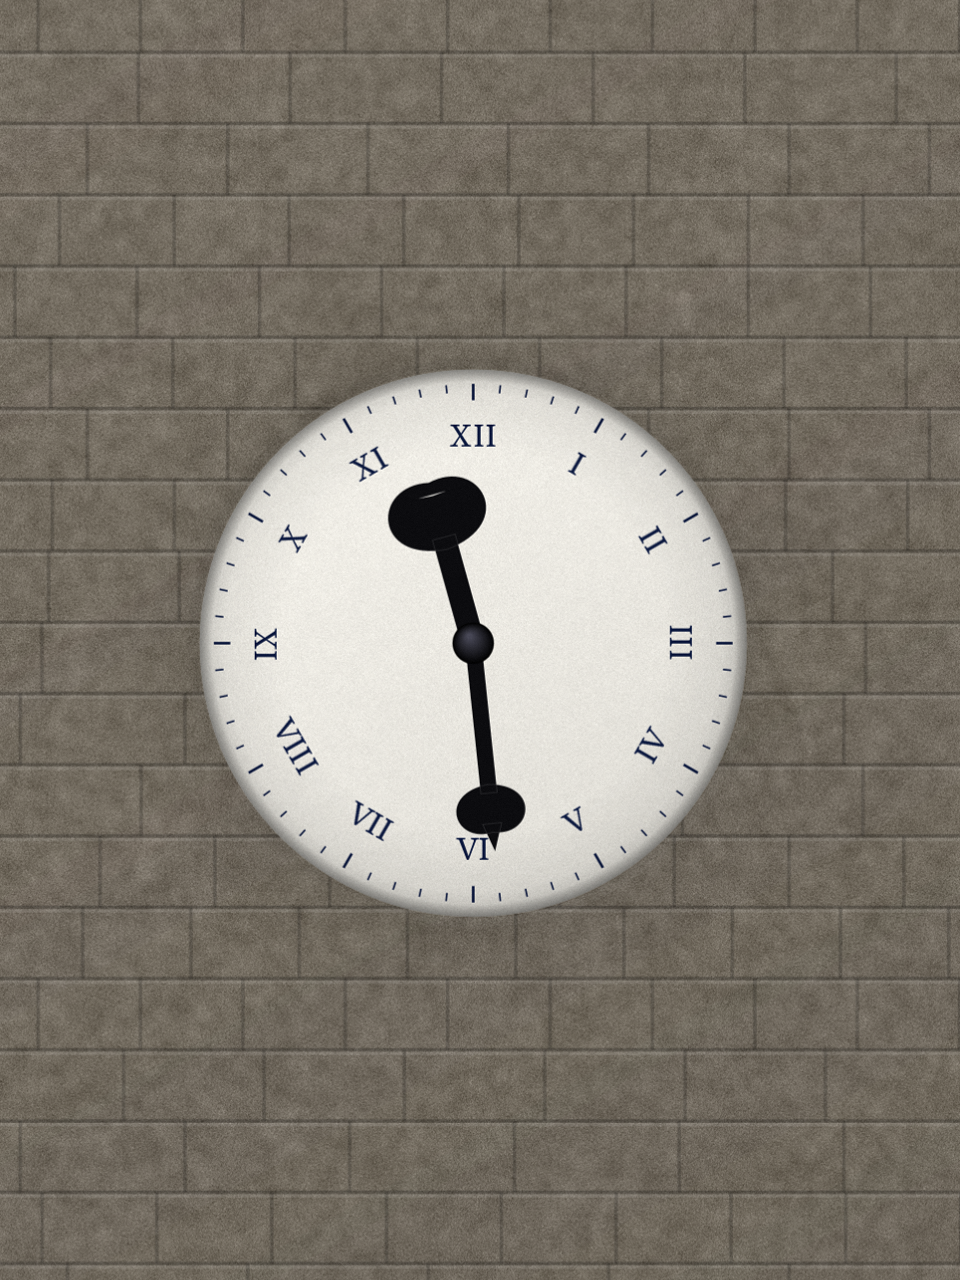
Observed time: **11:29**
